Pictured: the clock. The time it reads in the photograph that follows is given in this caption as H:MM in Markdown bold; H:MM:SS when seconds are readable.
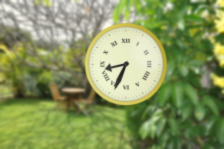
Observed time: **8:34**
